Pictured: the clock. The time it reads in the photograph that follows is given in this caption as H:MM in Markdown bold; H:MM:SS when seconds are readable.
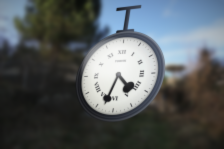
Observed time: **4:33**
